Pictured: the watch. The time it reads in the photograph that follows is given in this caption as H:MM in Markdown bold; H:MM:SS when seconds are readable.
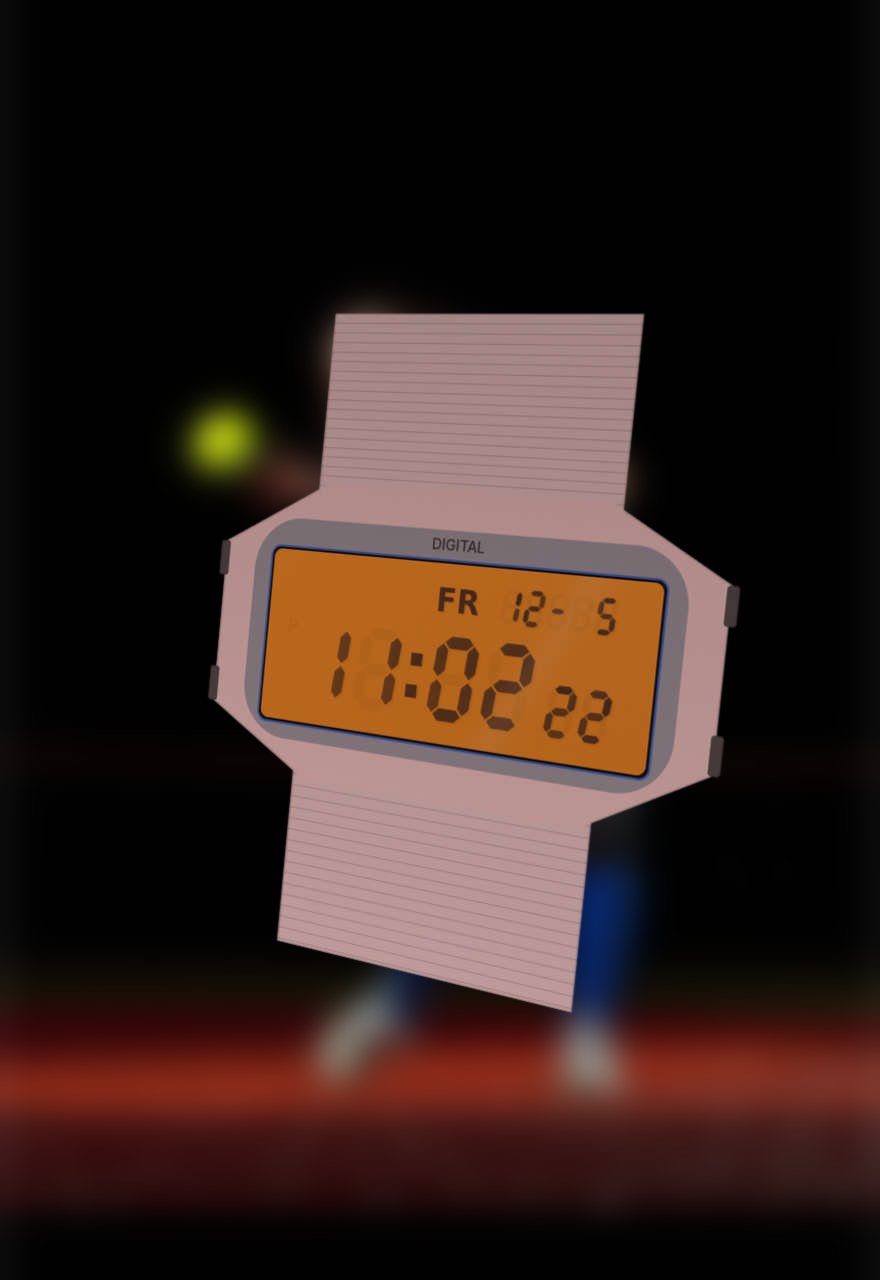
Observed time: **11:02:22**
